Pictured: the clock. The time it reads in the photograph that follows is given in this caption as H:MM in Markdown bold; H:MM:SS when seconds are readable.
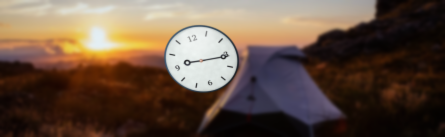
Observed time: **9:16**
